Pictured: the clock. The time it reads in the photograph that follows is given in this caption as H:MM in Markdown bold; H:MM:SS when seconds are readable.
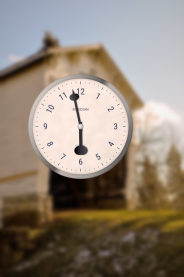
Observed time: **5:58**
